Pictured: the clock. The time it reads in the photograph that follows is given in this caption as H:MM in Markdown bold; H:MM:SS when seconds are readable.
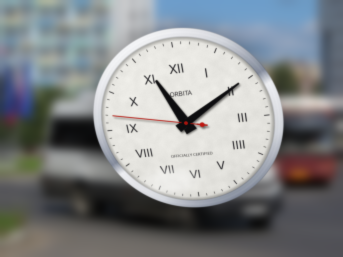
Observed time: **11:09:47**
